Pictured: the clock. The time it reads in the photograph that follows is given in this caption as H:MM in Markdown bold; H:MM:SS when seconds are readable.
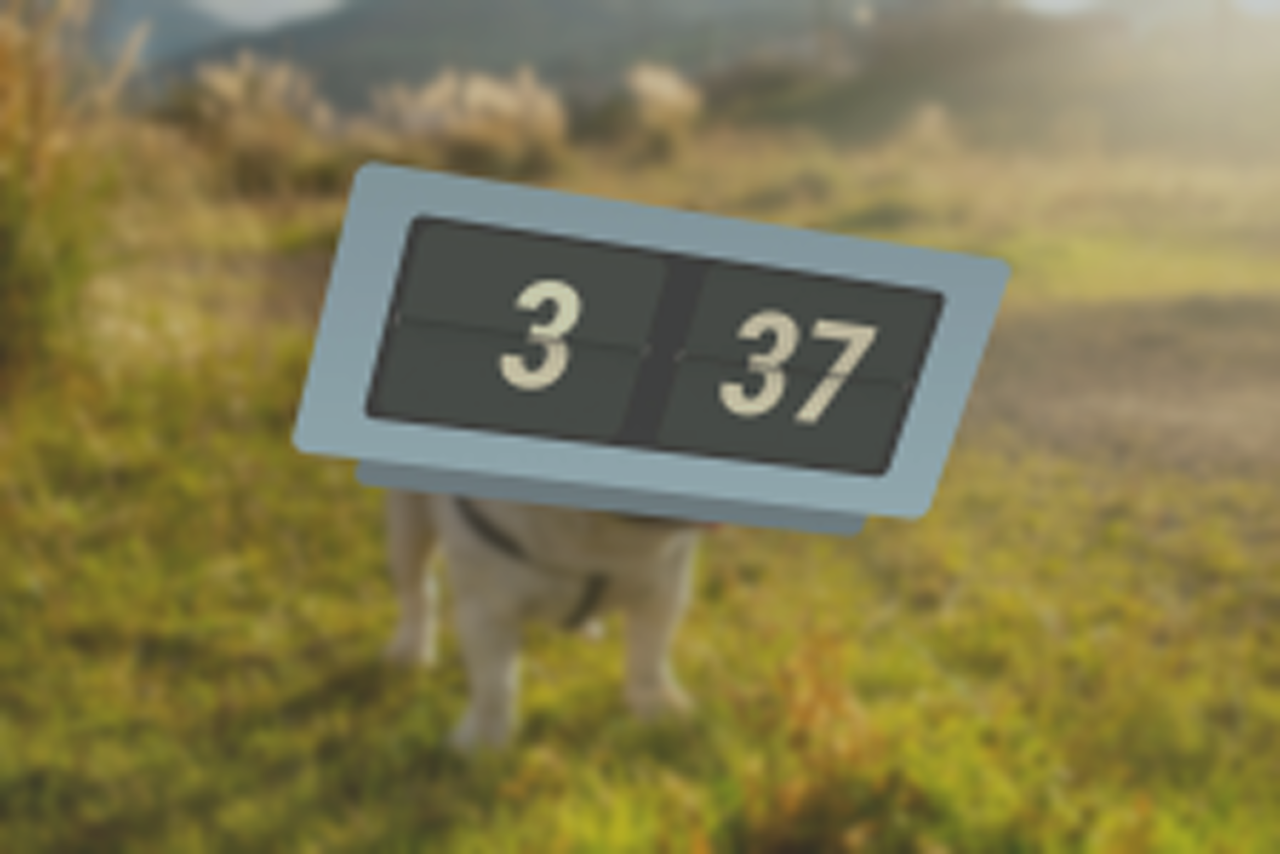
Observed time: **3:37**
